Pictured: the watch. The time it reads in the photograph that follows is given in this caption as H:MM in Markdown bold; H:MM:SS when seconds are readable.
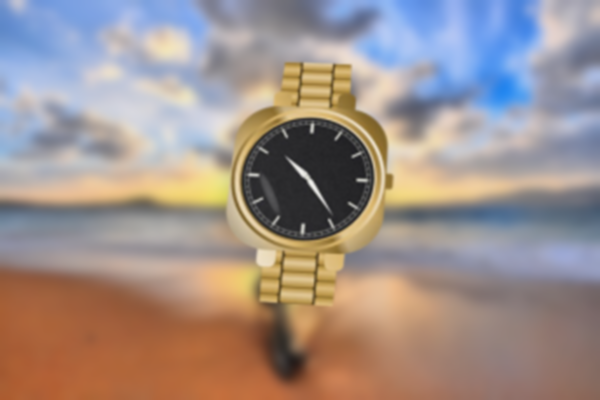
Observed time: **10:24**
